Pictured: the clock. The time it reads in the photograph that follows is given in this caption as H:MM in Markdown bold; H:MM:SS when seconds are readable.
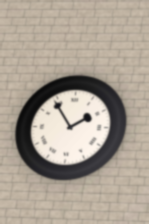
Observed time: **1:54**
